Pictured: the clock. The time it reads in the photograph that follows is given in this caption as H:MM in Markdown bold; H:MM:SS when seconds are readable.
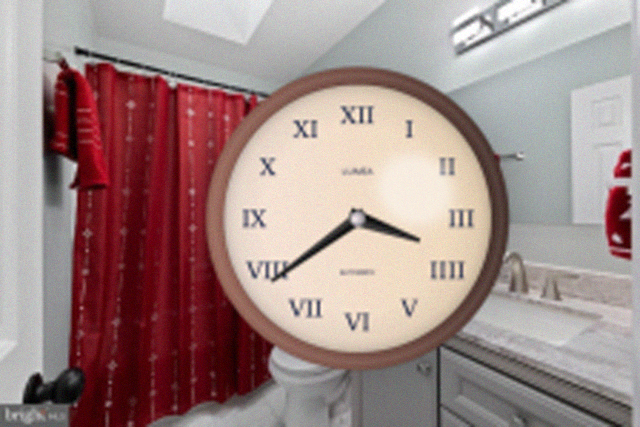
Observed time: **3:39**
